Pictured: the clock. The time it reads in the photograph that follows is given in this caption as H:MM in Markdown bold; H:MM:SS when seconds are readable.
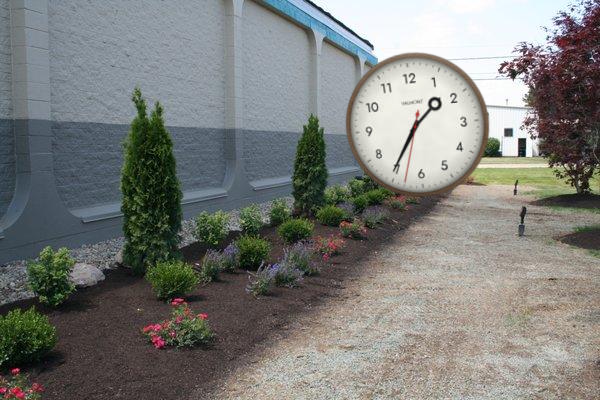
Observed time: **1:35:33**
